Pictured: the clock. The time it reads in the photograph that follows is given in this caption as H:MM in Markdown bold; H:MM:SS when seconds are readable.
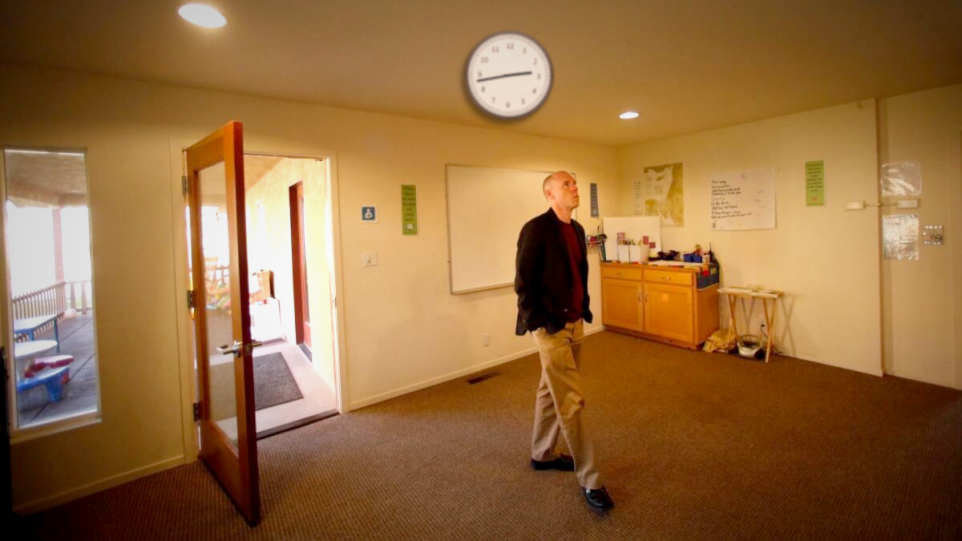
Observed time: **2:43**
